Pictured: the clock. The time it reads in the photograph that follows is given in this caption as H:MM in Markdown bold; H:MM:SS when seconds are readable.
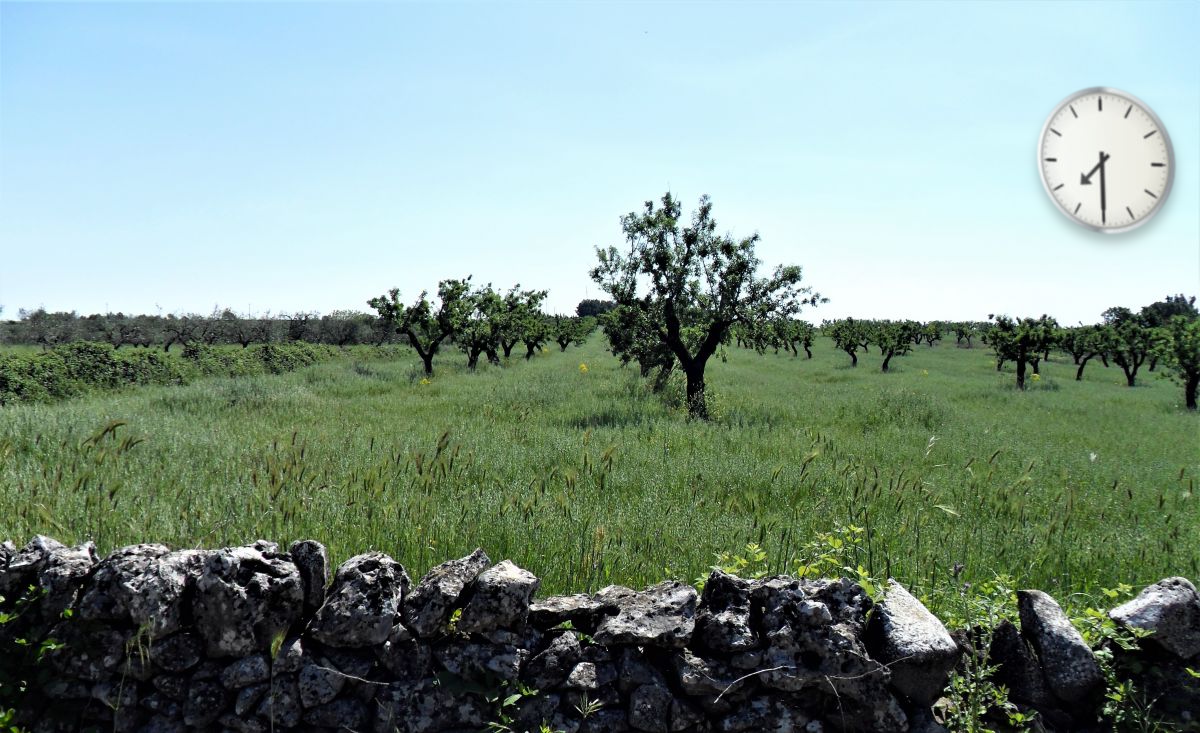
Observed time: **7:30**
